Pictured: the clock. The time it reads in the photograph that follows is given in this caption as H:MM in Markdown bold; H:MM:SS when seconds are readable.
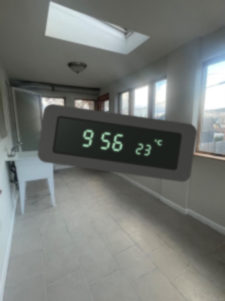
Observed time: **9:56**
